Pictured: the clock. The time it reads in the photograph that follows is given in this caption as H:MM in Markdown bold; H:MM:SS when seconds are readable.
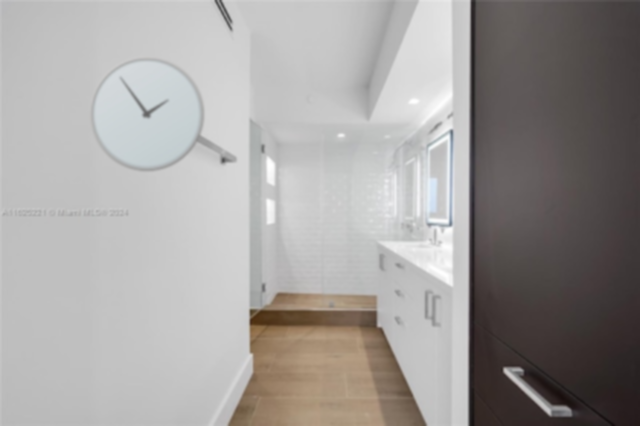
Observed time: **1:54**
